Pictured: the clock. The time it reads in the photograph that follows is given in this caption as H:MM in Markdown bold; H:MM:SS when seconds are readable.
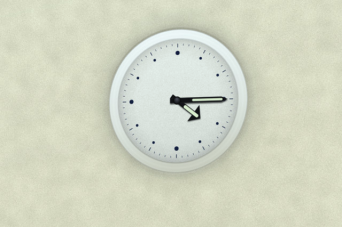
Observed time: **4:15**
